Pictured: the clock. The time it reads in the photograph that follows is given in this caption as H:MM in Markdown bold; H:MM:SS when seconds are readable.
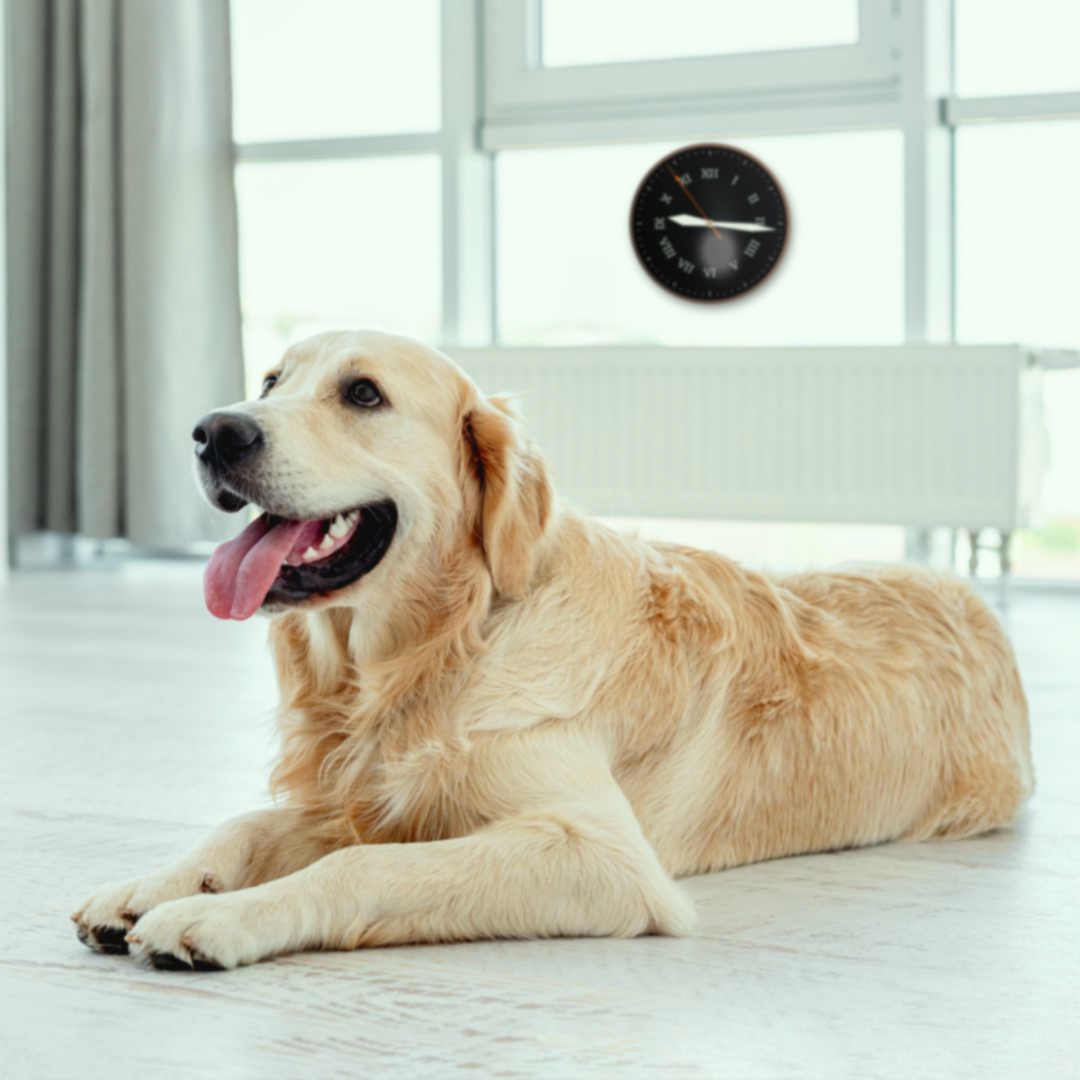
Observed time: **9:15:54**
